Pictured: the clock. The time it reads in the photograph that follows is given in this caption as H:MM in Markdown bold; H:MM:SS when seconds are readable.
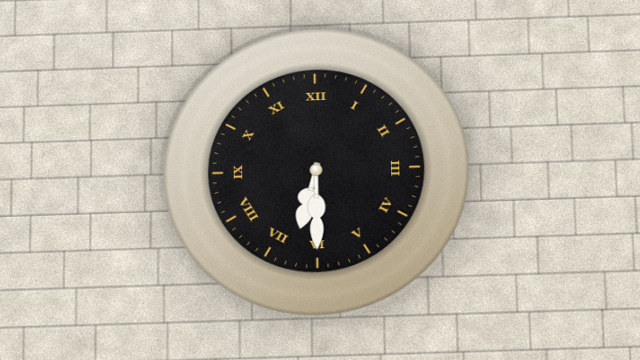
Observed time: **6:30**
